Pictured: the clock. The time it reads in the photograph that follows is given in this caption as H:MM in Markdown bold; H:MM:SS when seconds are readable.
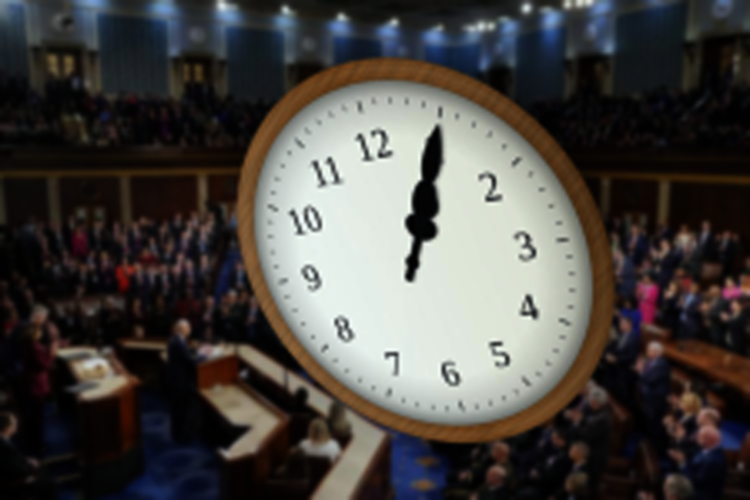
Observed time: **1:05**
